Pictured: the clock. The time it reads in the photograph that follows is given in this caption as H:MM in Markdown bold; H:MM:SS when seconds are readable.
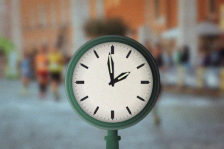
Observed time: **1:59**
